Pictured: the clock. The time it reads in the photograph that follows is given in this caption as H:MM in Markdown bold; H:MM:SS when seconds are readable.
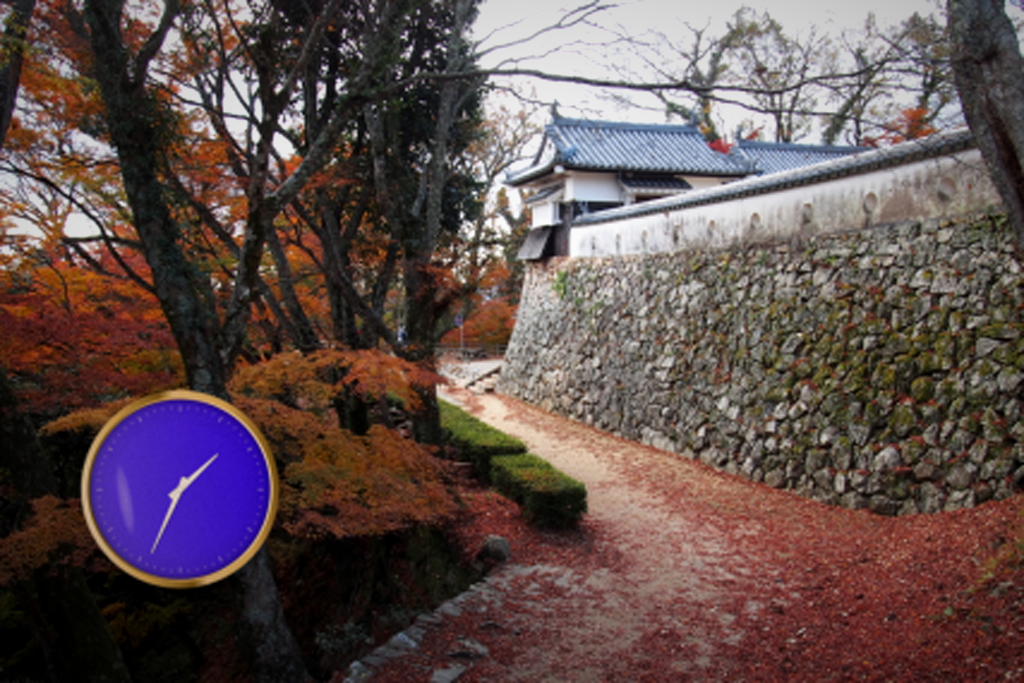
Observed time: **1:34**
